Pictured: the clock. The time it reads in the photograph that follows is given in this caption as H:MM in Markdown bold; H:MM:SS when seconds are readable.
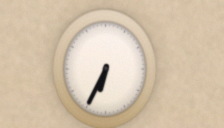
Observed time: **6:35**
